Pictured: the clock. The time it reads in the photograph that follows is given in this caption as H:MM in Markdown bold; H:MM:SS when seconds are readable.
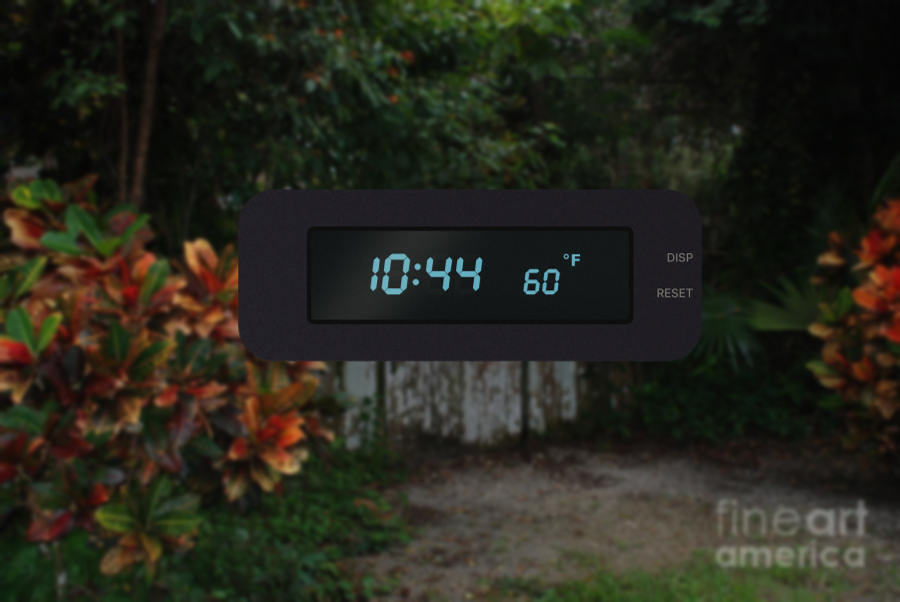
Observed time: **10:44**
